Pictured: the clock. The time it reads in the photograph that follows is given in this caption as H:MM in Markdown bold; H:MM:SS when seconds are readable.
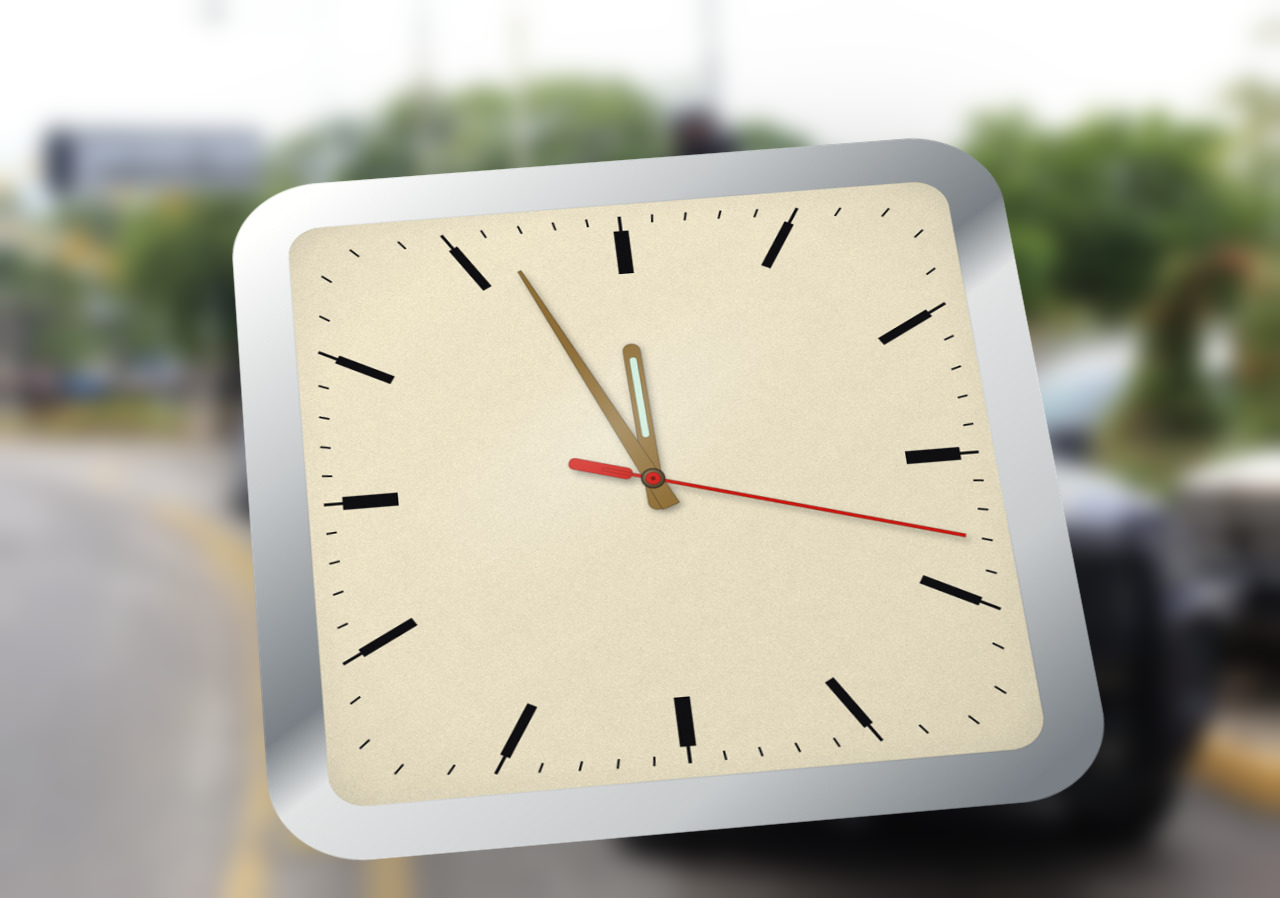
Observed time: **11:56:18**
